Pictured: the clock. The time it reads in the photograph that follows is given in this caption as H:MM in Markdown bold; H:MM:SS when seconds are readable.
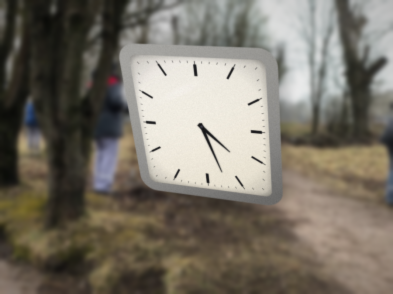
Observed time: **4:27**
